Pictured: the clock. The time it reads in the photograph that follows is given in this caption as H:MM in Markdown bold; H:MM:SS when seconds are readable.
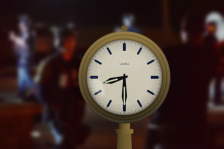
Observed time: **8:30**
